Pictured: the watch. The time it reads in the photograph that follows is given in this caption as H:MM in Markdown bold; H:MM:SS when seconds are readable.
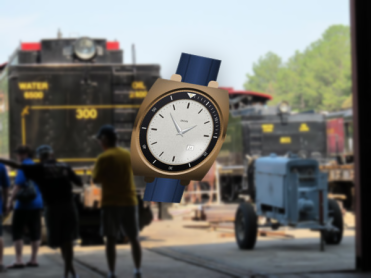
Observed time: **1:53**
